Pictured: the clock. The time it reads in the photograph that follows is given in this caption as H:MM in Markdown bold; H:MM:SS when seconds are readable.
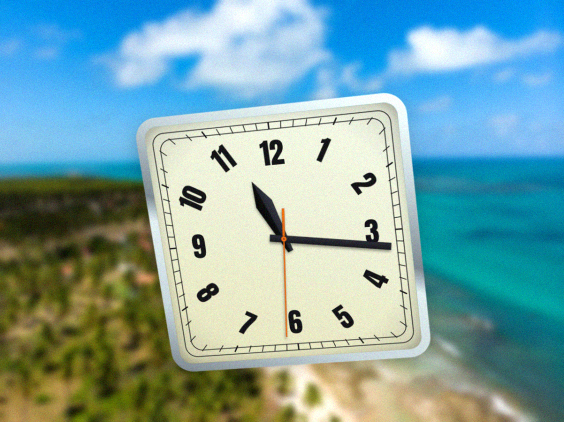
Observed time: **11:16:31**
